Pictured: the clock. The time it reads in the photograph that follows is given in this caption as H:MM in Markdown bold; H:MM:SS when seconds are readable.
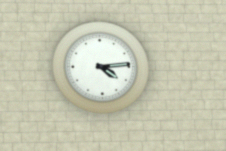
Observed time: **4:14**
